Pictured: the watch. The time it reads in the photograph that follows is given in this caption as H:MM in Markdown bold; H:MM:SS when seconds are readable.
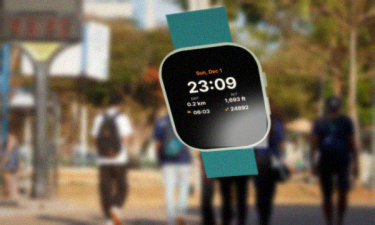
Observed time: **23:09**
